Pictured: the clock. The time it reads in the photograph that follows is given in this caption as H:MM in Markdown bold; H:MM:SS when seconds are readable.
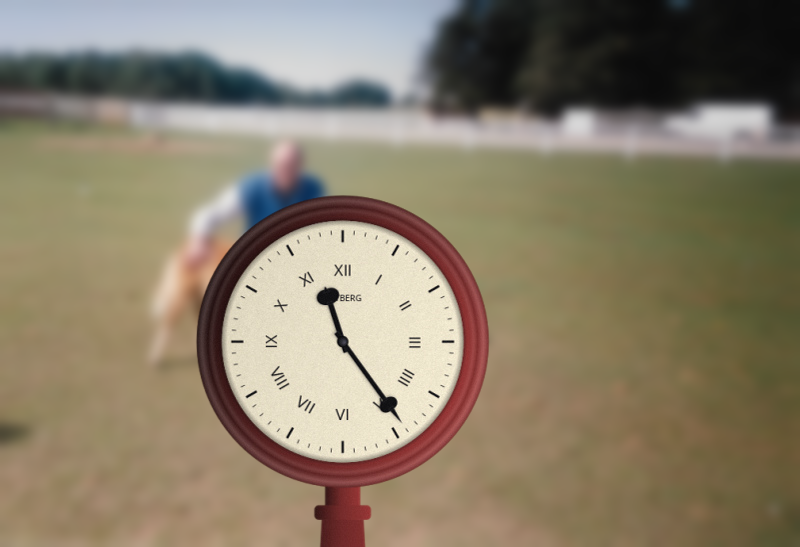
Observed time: **11:24**
